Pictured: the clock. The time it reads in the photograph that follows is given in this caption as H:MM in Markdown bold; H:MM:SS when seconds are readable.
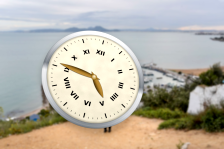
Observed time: **4:46**
